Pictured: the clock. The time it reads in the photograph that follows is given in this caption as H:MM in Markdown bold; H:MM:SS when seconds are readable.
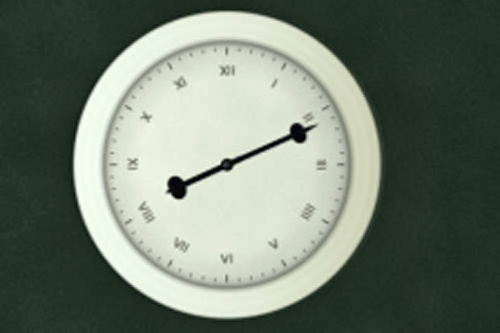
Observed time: **8:11**
